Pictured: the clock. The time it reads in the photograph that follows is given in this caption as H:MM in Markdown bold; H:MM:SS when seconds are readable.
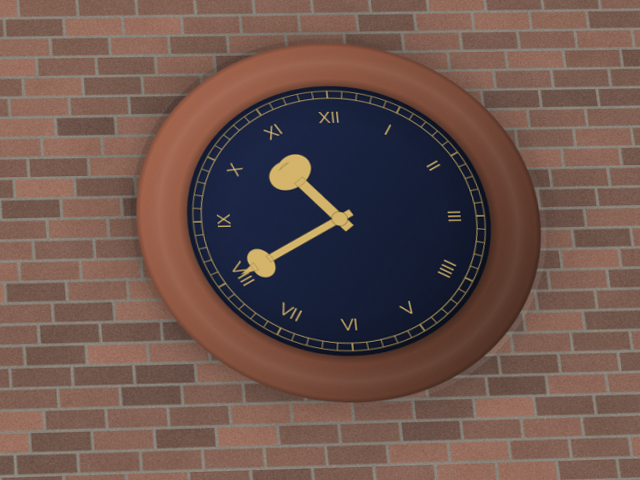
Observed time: **10:40**
